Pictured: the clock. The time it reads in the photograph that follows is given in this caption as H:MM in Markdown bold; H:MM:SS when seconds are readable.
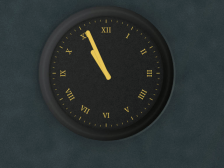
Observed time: **10:56**
